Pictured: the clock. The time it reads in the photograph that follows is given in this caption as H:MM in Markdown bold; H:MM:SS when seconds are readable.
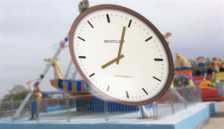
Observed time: **8:04**
